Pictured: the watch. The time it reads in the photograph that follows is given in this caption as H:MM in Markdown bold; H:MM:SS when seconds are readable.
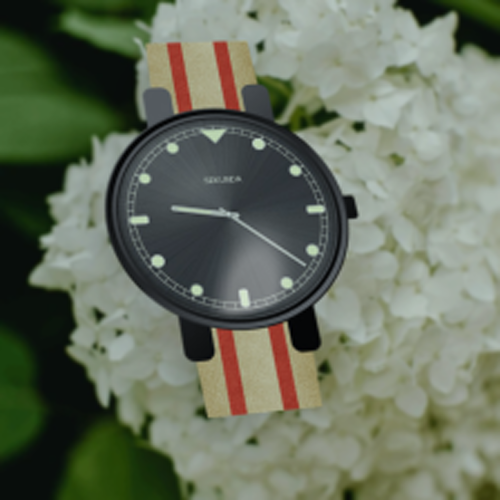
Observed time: **9:22**
